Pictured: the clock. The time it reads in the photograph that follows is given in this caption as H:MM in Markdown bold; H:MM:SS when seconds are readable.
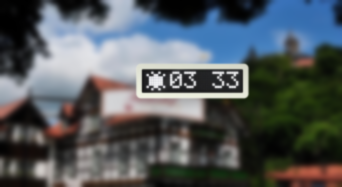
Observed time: **3:33**
